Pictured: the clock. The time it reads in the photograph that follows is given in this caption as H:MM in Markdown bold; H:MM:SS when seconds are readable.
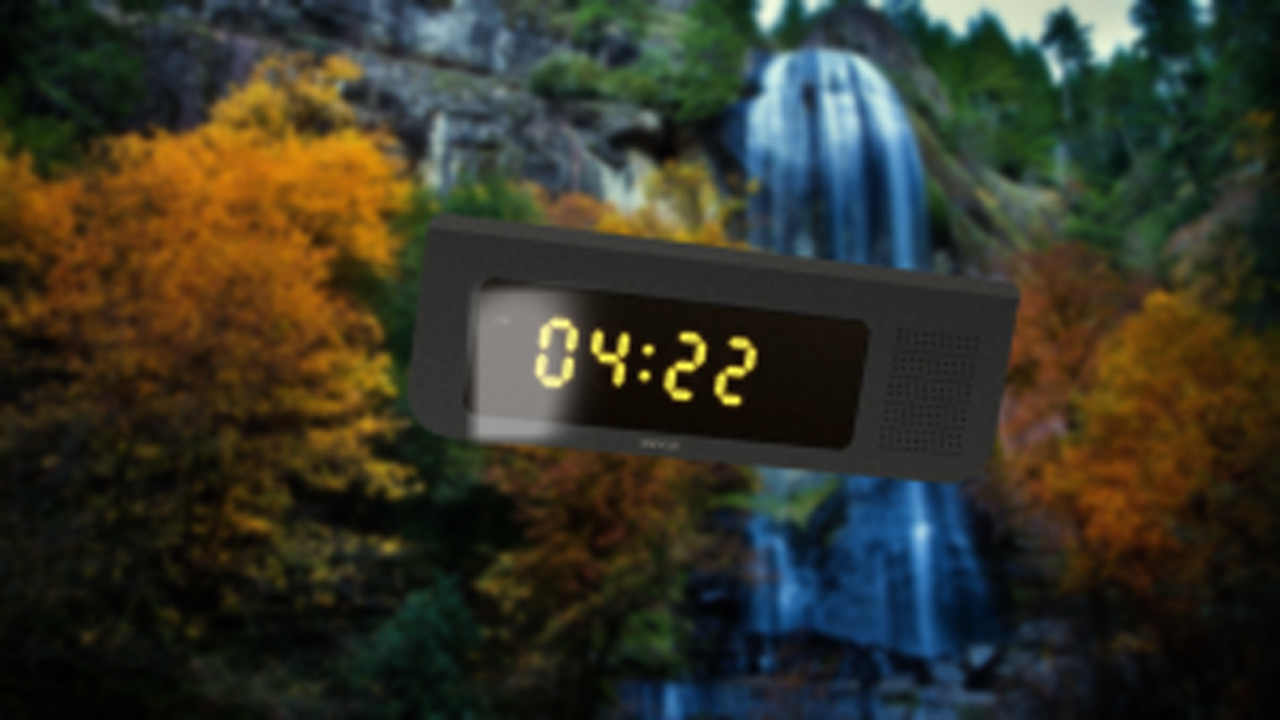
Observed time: **4:22**
